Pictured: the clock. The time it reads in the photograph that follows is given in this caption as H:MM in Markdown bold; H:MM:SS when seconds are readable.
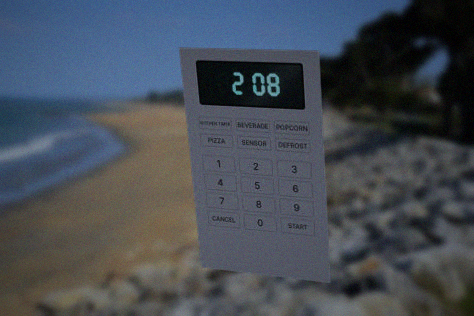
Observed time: **2:08**
